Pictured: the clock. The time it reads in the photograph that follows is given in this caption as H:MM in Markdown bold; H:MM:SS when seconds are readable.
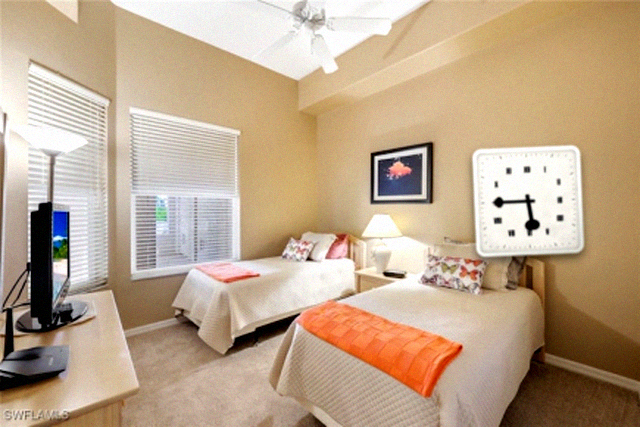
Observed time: **5:45**
